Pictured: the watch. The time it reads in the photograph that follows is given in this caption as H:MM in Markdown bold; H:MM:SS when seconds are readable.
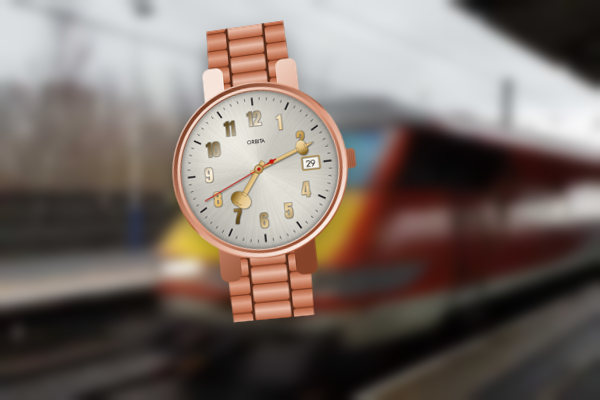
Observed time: **7:11:41**
